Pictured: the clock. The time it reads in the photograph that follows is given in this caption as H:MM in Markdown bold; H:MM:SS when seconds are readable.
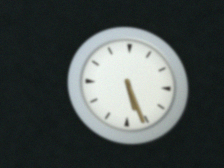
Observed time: **5:26**
